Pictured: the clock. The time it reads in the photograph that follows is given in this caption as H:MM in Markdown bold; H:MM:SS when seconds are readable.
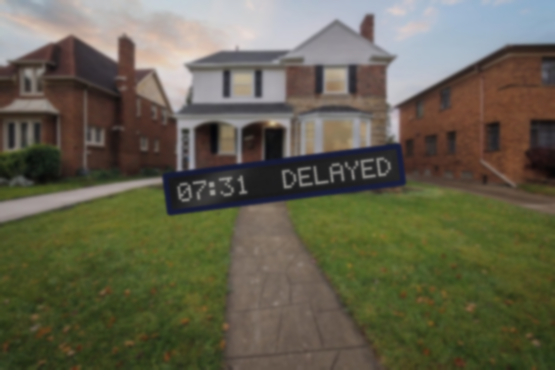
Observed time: **7:31**
